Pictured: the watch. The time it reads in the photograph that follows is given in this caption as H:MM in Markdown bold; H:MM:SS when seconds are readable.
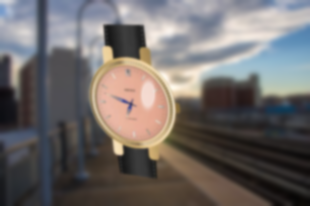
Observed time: **6:48**
